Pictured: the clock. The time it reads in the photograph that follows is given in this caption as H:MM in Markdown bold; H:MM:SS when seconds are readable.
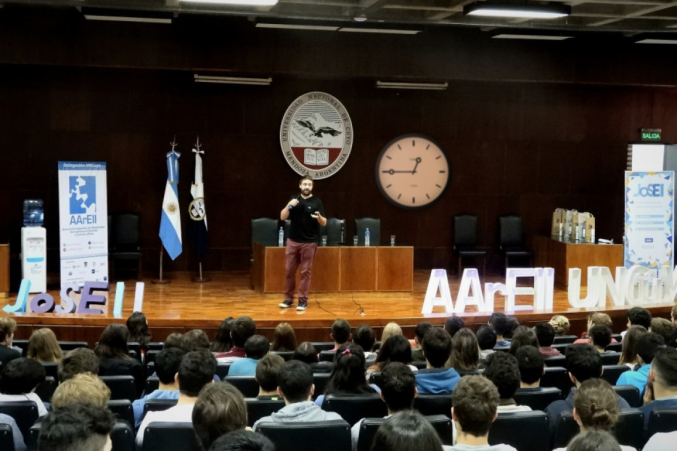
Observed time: **12:45**
